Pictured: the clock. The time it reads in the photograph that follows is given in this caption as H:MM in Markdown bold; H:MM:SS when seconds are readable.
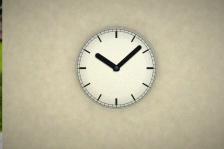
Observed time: **10:08**
